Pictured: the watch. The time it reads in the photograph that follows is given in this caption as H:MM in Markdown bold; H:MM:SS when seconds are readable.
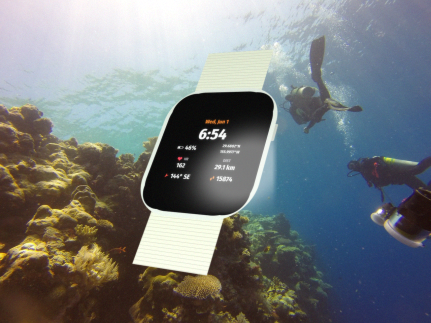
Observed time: **6:54**
